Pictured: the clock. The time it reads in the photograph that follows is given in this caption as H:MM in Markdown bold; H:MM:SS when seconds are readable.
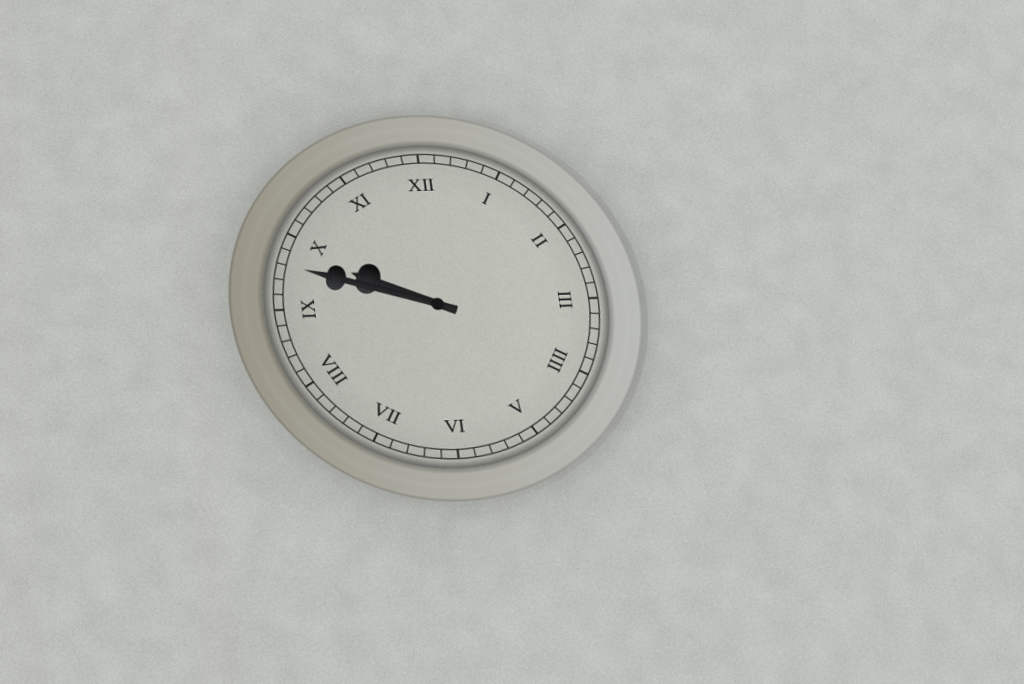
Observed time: **9:48**
